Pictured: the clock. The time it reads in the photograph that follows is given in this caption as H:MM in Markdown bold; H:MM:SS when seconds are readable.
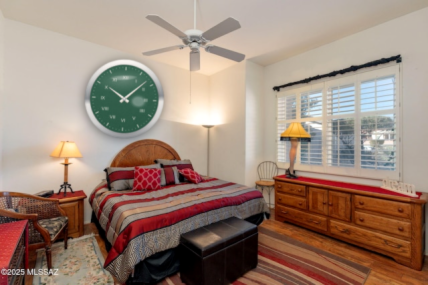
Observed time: **10:08**
